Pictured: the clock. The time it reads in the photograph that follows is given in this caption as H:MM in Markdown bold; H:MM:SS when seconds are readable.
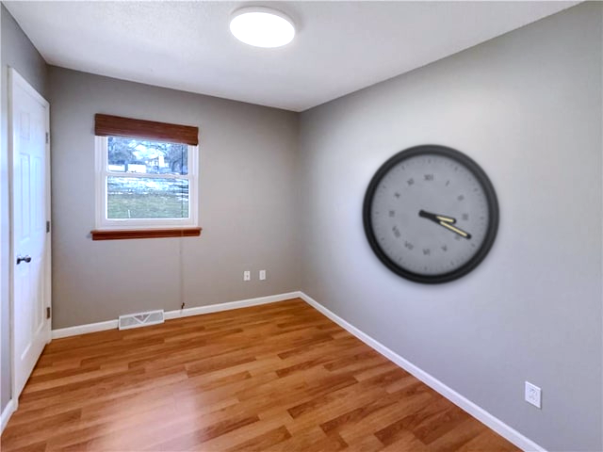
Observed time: **3:19**
